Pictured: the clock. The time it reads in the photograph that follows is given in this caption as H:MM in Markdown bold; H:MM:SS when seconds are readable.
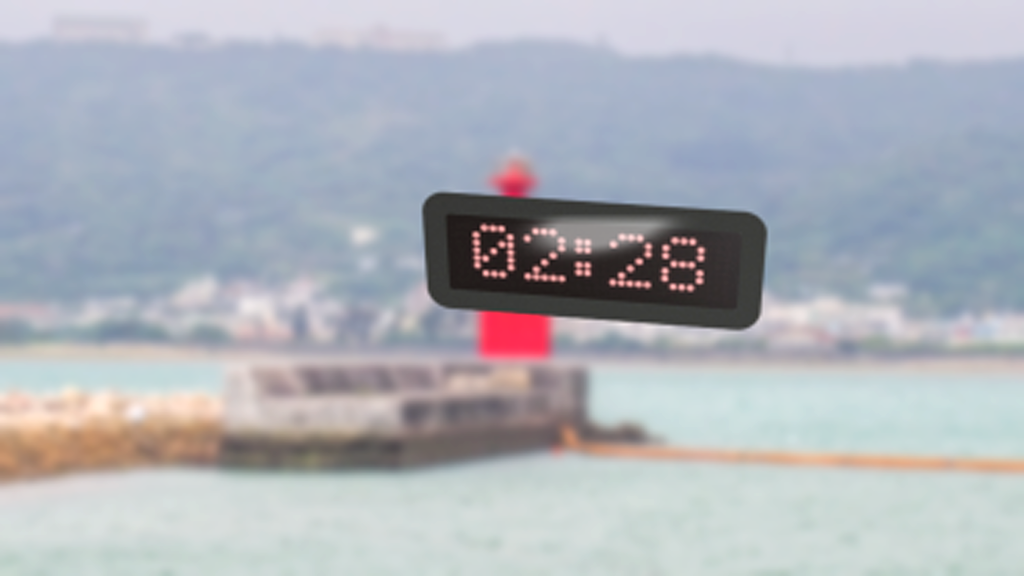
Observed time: **2:28**
